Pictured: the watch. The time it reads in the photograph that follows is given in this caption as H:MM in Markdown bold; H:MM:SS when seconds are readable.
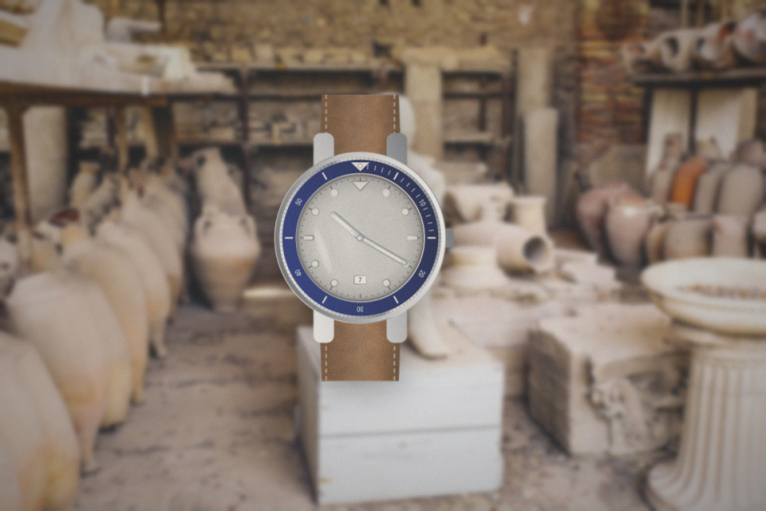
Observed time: **10:20**
